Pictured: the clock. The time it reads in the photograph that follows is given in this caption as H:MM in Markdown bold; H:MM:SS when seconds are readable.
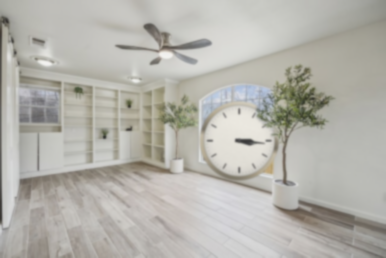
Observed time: **3:16**
